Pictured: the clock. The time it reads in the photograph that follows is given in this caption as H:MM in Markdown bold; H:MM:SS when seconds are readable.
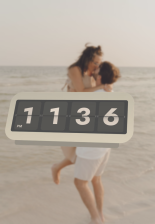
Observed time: **11:36**
